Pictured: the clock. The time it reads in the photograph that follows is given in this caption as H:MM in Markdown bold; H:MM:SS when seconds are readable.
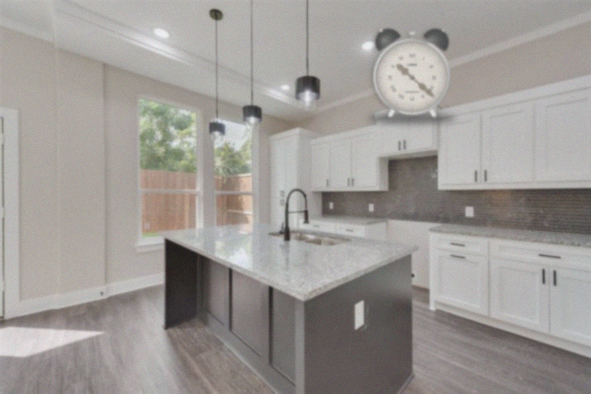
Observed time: **10:22**
